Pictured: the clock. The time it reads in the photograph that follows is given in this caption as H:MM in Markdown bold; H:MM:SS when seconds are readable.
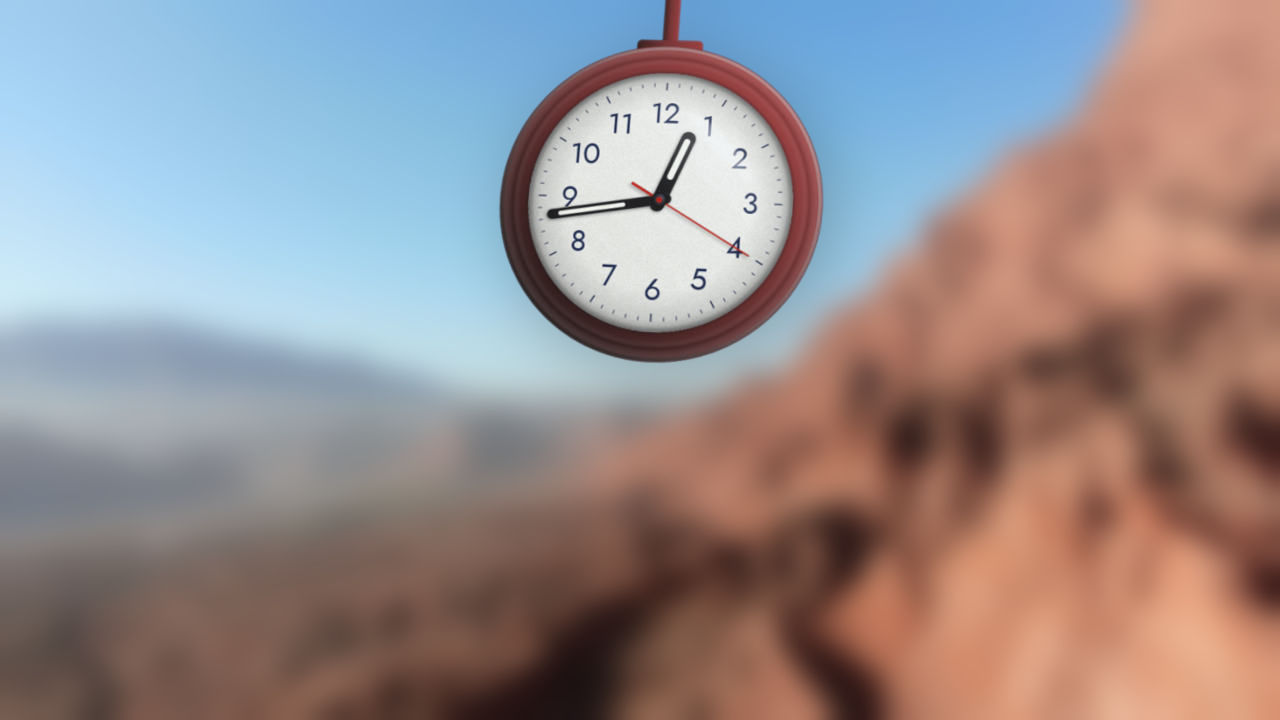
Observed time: **12:43:20**
